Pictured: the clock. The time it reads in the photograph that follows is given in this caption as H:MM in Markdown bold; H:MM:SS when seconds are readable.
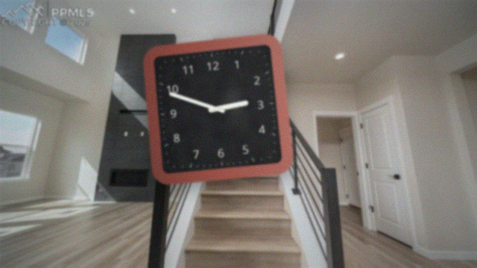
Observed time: **2:49**
